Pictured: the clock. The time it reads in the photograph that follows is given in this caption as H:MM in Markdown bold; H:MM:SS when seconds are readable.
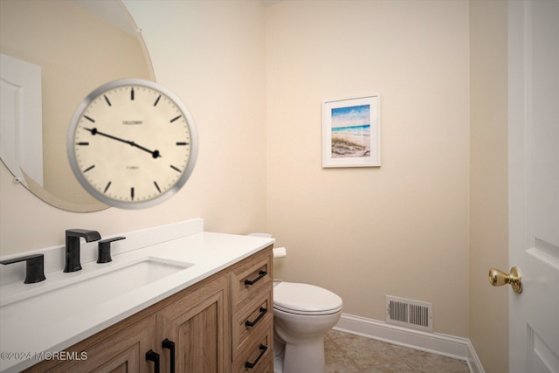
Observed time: **3:48**
